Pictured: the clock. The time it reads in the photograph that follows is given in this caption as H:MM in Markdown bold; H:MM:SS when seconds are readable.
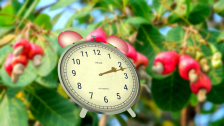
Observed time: **2:12**
